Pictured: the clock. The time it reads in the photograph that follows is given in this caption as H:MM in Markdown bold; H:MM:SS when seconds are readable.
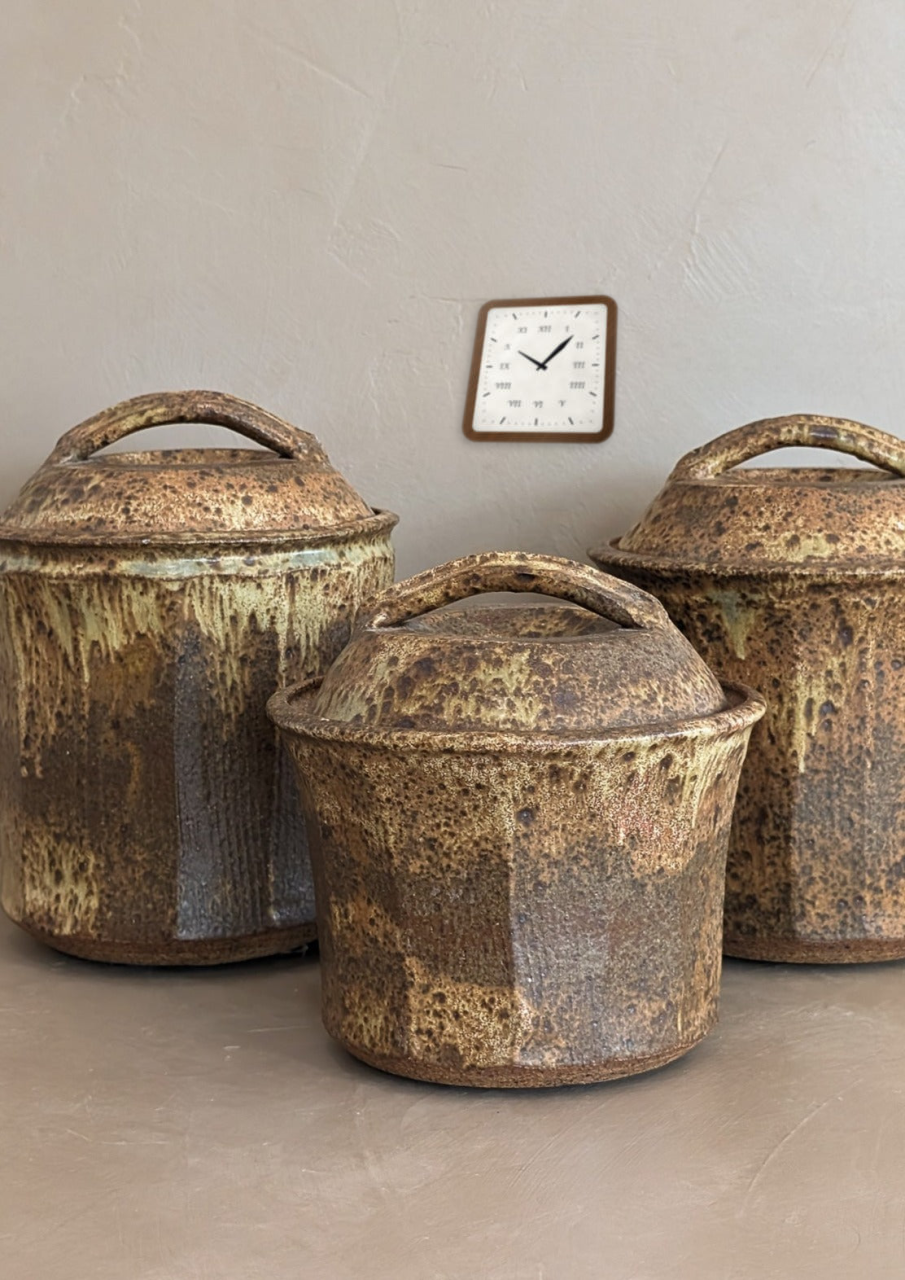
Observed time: **10:07**
